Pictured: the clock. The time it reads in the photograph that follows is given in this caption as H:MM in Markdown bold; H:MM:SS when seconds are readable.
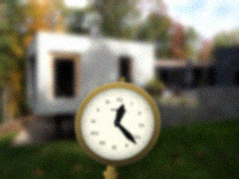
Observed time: **12:22**
